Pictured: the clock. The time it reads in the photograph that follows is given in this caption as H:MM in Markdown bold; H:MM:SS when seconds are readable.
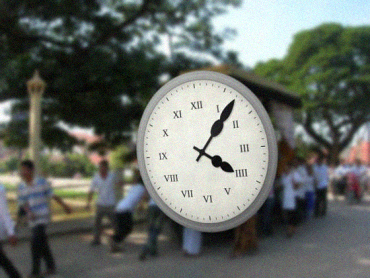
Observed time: **4:07**
